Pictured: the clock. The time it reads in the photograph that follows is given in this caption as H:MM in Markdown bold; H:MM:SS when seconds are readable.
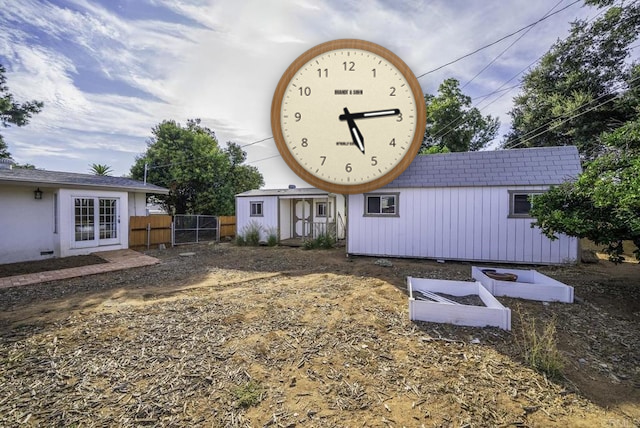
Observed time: **5:14**
